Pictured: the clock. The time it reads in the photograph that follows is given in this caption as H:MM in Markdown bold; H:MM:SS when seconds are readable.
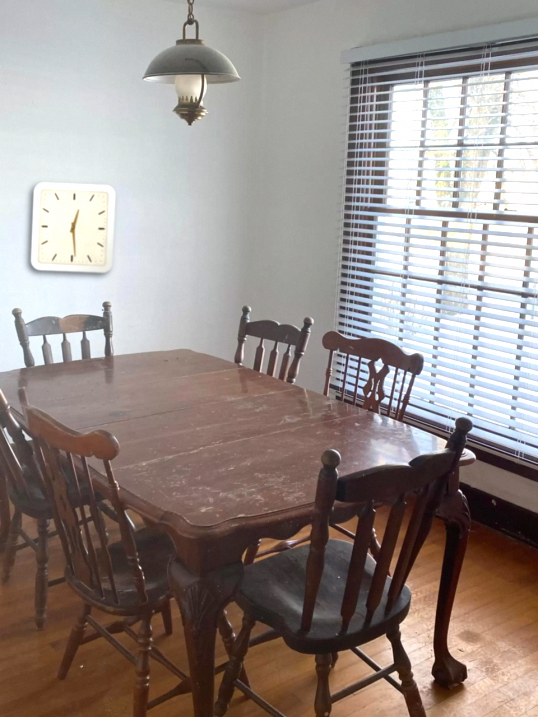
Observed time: **12:29**
